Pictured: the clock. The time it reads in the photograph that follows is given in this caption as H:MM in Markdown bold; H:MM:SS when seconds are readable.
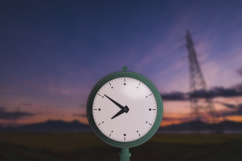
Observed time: **7:51**
